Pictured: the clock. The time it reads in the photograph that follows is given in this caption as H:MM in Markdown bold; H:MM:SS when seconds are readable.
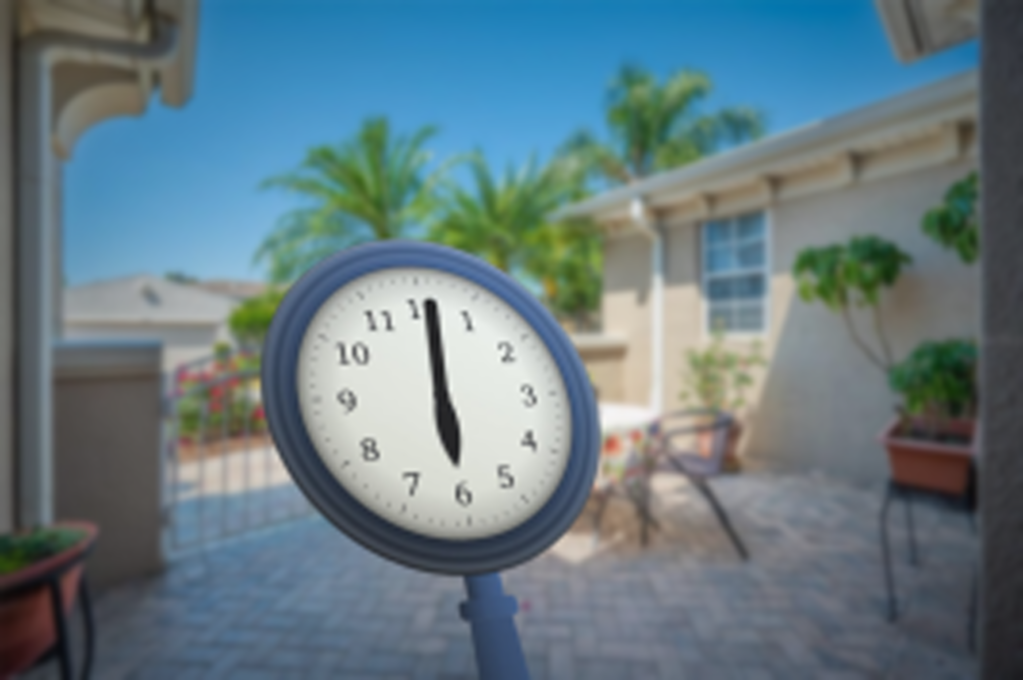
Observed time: **6:01**
